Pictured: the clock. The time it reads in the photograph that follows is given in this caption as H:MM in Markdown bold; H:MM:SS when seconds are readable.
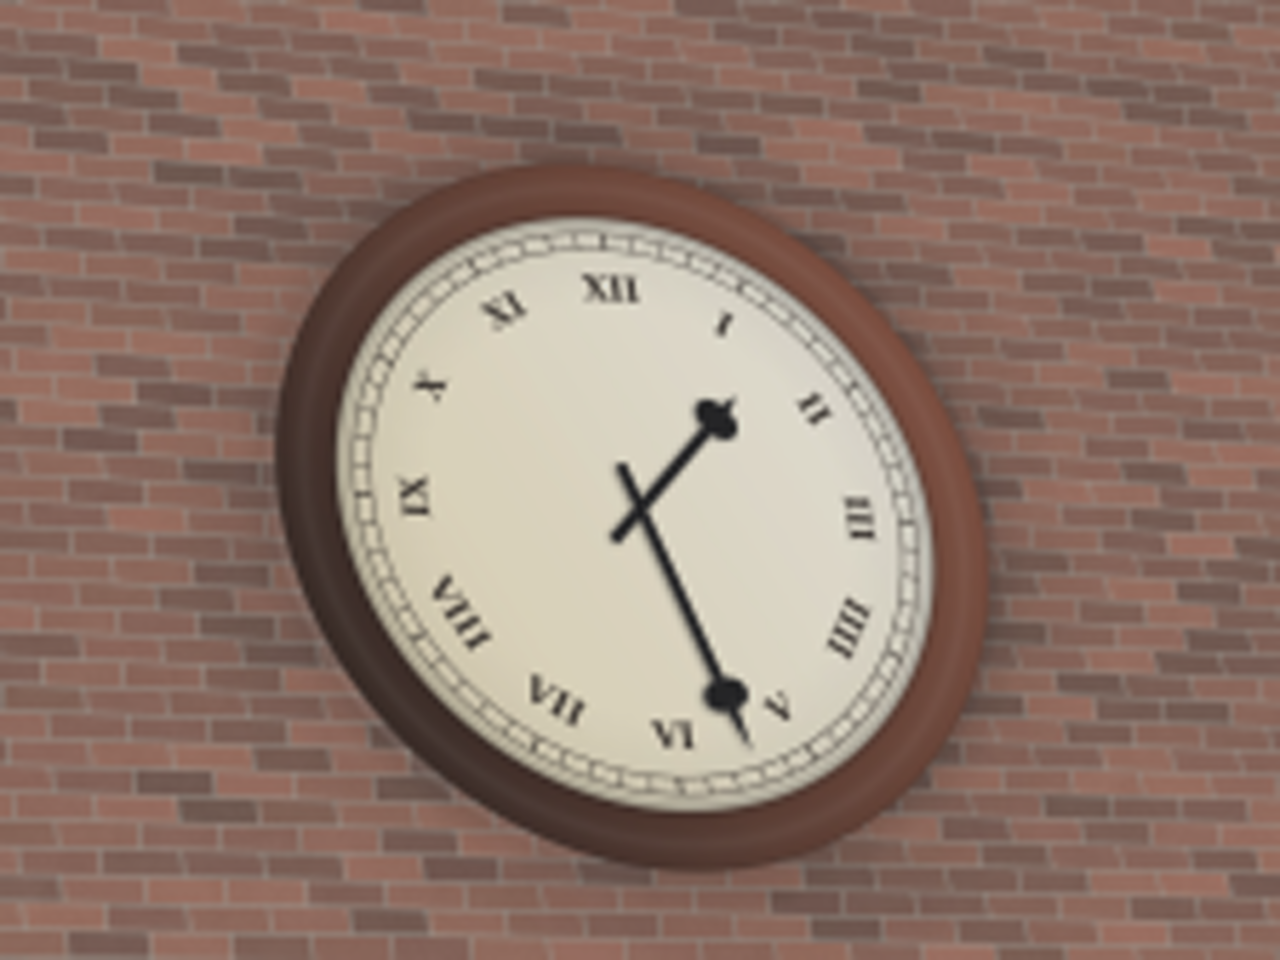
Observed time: **1:27**
